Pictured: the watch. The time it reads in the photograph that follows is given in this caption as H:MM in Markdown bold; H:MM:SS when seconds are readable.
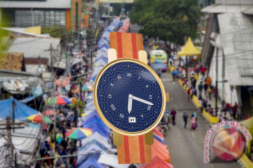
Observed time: **6:18**
